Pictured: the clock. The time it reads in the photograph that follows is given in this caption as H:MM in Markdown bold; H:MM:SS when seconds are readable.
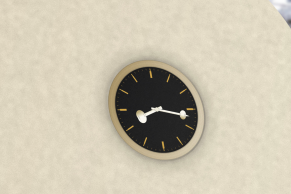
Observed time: **8:17**
